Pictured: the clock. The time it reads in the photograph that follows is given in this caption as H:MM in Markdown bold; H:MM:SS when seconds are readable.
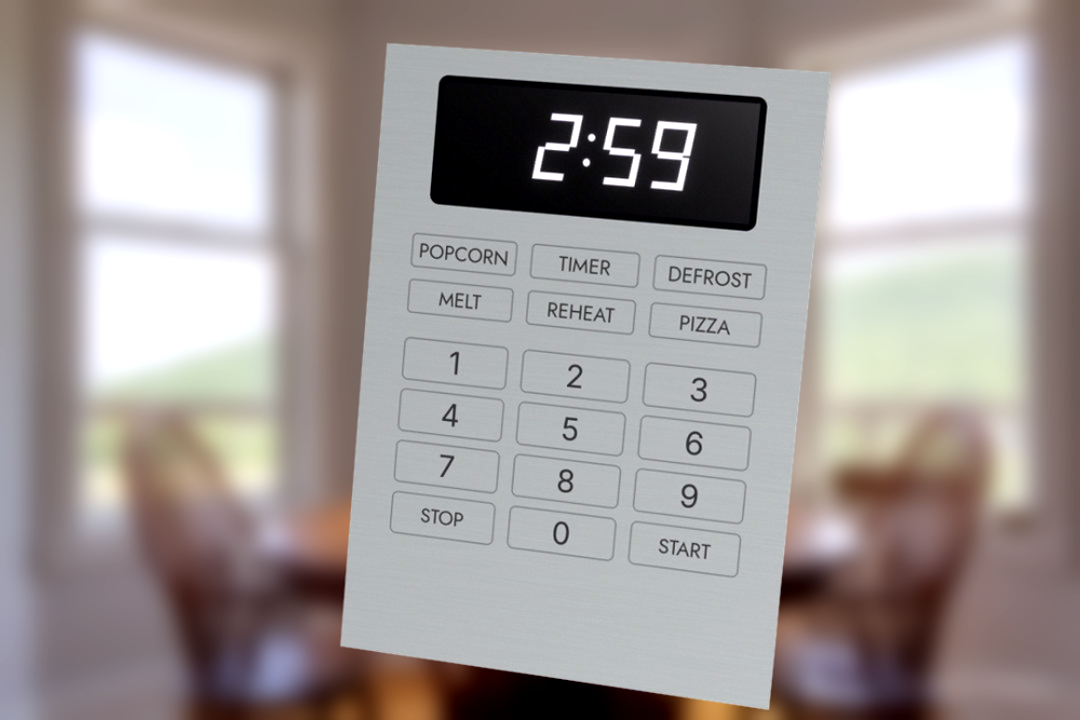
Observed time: **2:59**
